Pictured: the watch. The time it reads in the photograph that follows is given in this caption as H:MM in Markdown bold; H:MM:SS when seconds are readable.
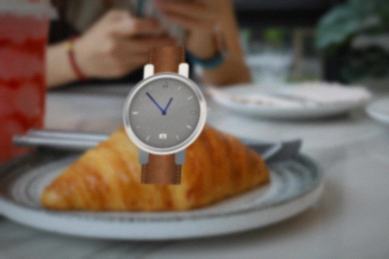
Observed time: **12:53**
